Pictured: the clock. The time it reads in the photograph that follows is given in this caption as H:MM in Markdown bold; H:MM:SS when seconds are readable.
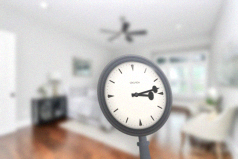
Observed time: **3:13**
